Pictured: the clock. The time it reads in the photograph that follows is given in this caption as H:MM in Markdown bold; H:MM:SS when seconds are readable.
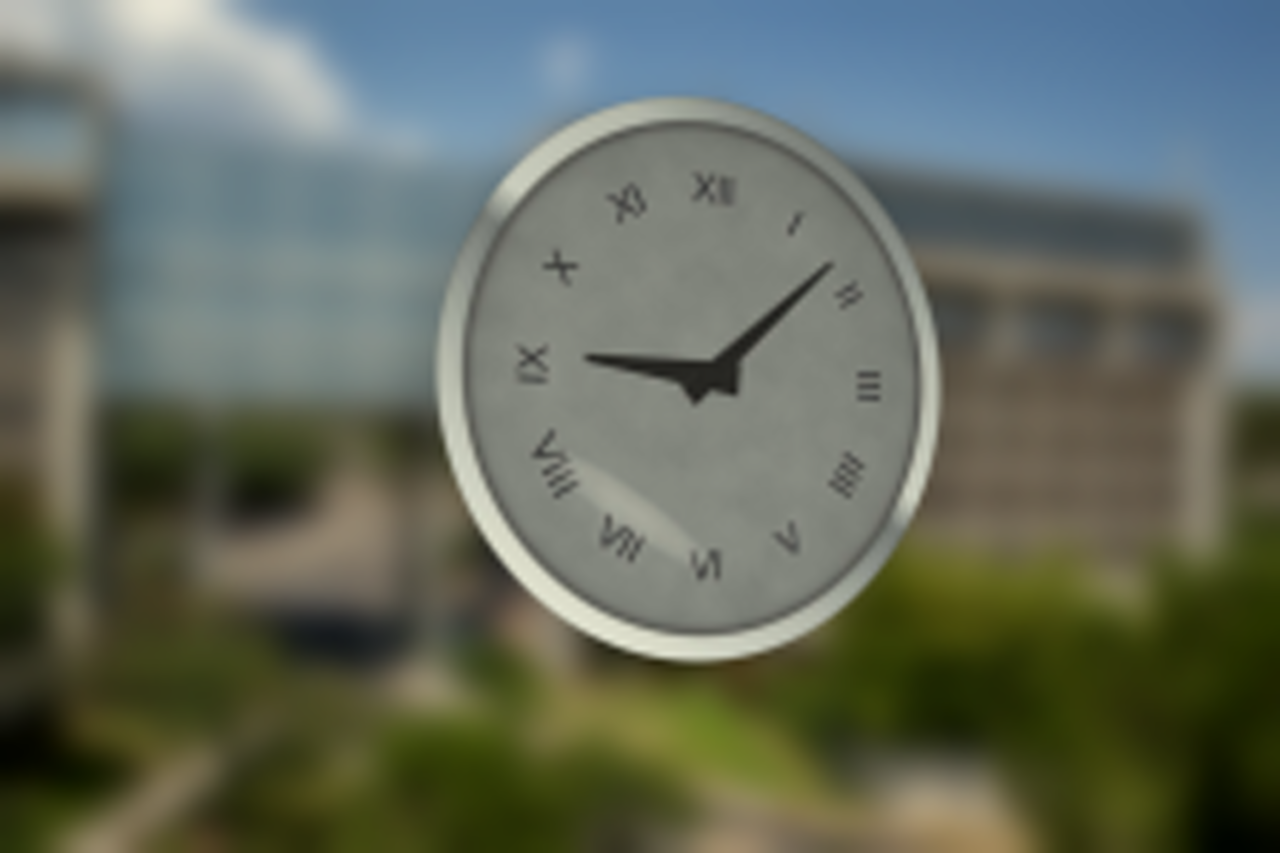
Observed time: **9:08**
